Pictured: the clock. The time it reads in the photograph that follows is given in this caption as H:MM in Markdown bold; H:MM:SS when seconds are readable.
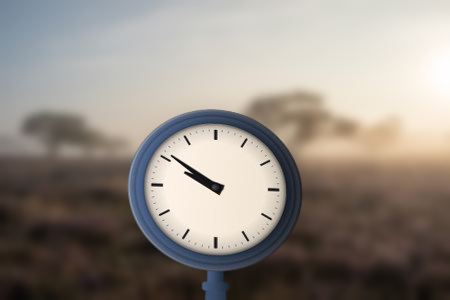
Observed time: **9:51**
